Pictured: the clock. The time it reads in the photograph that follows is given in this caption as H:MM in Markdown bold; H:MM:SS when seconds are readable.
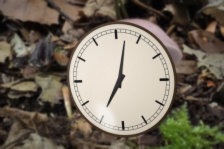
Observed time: **7:02**
